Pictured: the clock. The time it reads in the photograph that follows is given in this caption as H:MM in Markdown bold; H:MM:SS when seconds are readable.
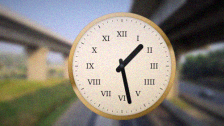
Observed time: **1:28**
